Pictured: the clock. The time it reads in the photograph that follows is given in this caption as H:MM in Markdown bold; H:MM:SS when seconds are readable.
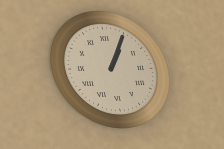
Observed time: **1:05**
